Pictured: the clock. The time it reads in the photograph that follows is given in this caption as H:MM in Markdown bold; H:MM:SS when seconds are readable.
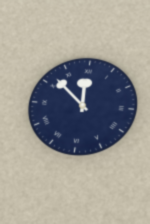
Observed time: **11:52**
